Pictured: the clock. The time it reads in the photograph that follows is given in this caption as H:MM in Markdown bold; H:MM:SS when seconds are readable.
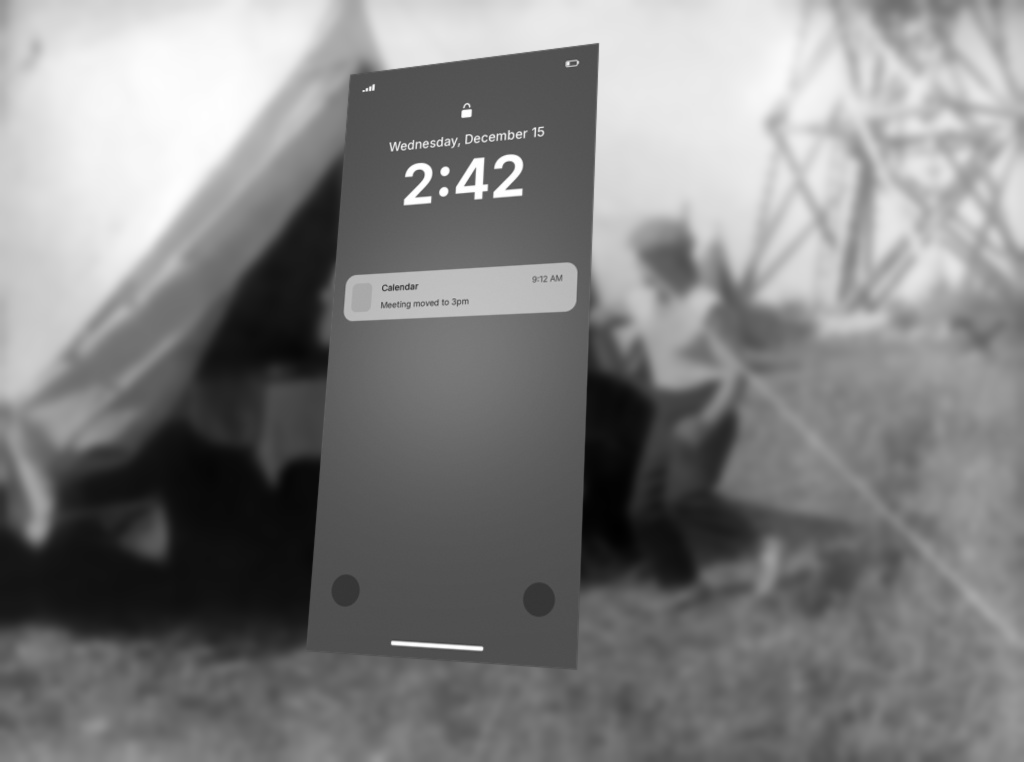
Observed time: **2:42**
